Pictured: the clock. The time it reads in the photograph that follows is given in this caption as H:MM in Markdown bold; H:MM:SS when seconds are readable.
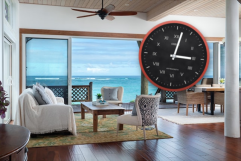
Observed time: **3:02**
